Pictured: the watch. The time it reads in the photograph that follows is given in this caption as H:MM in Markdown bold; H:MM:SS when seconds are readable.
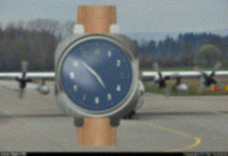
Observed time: **4:52**
